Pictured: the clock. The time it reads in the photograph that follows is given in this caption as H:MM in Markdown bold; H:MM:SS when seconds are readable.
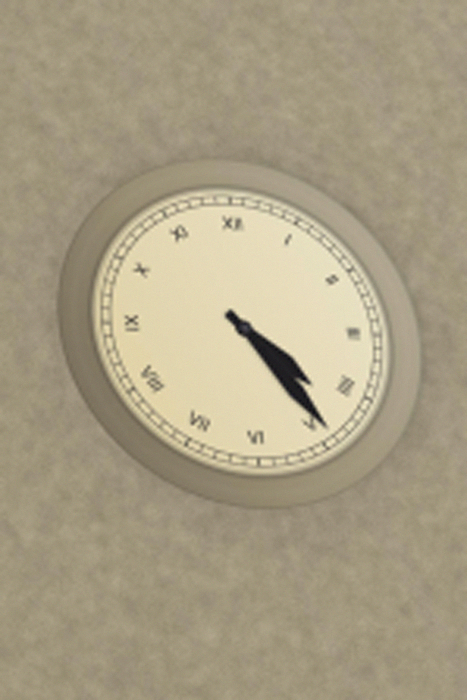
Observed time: **4:24**
